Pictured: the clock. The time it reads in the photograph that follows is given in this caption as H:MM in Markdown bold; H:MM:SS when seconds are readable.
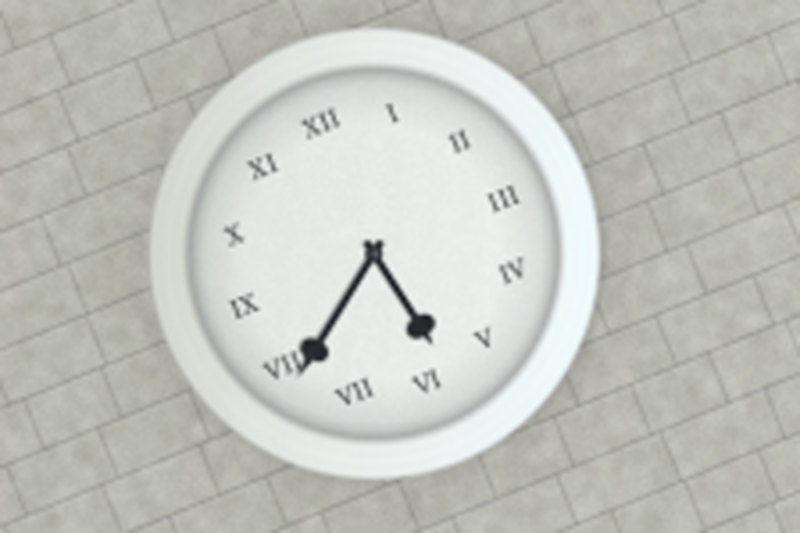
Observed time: **5:39**
